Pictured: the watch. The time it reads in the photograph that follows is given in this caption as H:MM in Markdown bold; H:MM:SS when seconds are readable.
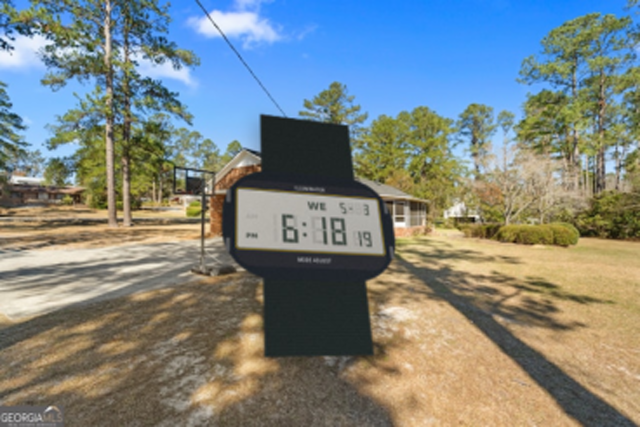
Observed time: **6:18:19**
